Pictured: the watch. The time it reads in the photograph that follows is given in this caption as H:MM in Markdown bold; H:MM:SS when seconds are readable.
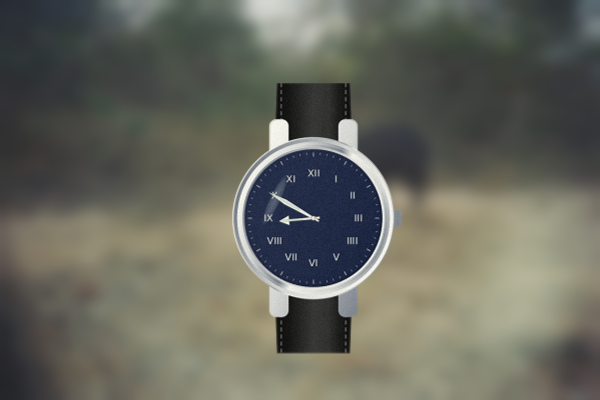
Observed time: **8:50**
